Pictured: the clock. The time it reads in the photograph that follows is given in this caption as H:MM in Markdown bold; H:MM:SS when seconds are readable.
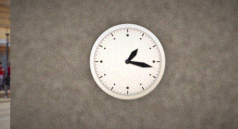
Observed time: **1:17**
